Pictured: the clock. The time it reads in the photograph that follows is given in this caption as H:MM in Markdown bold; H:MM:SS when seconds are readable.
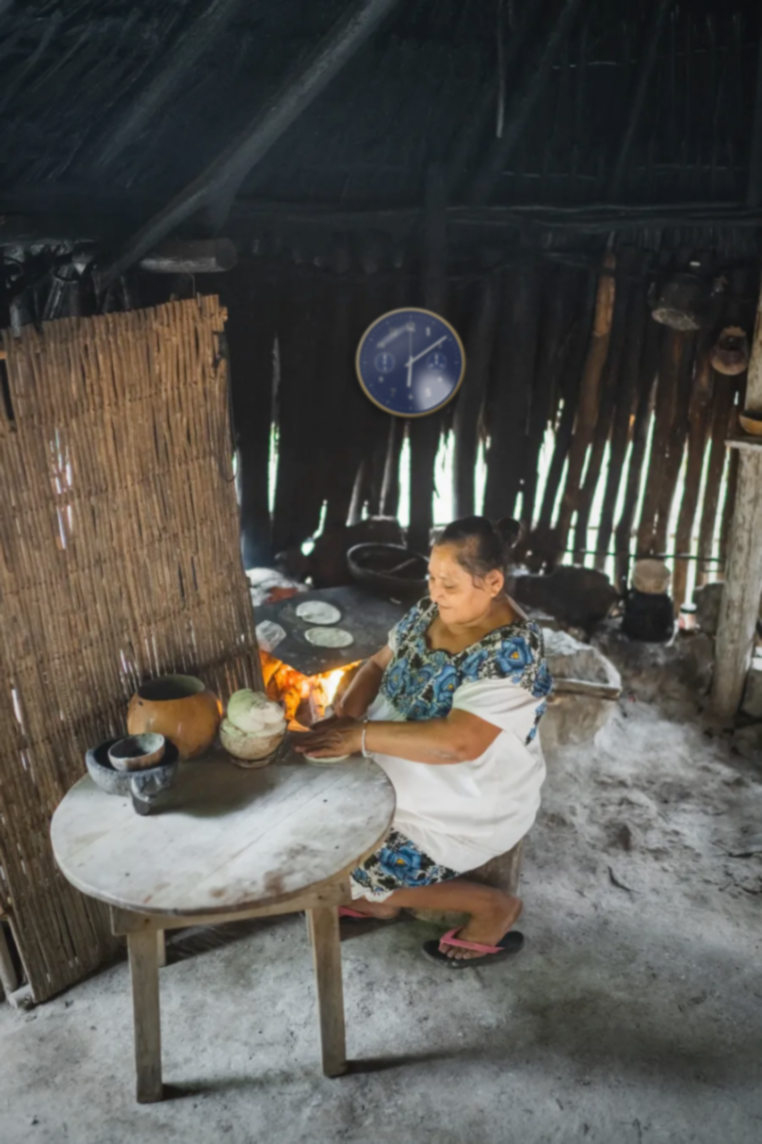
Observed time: **6:09**
